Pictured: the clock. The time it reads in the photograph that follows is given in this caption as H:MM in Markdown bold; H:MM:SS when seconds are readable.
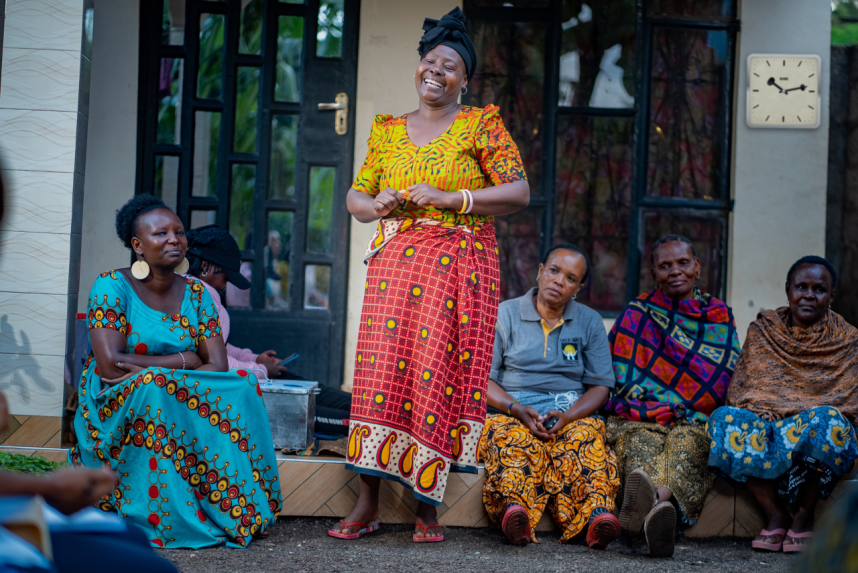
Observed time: **10:13**
